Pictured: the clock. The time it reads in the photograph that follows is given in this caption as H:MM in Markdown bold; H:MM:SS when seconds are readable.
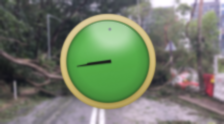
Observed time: **8:43**
